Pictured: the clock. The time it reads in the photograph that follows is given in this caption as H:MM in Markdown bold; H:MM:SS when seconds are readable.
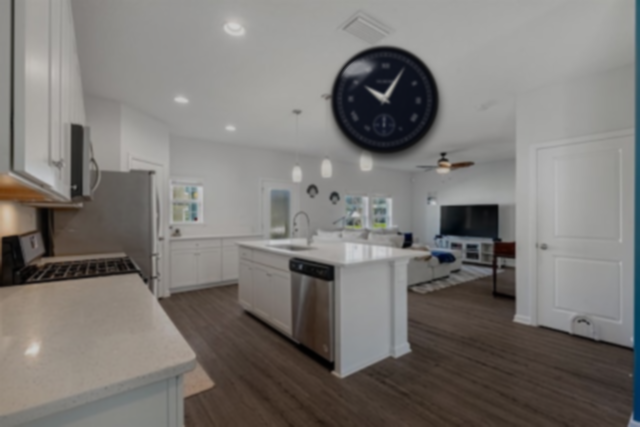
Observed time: **10:05**
